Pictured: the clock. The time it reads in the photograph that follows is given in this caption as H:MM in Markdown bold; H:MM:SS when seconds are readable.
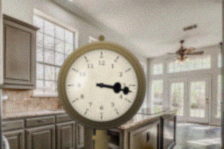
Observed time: **3:17**
